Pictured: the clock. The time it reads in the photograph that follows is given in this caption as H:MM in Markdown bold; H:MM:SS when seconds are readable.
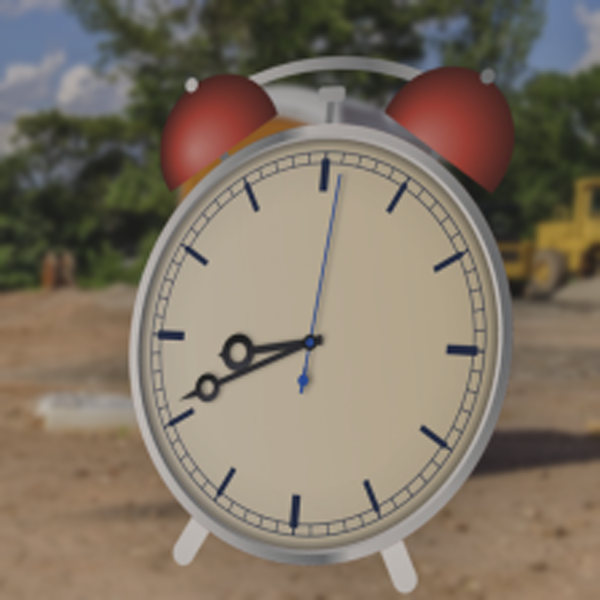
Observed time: **8:41:01**
